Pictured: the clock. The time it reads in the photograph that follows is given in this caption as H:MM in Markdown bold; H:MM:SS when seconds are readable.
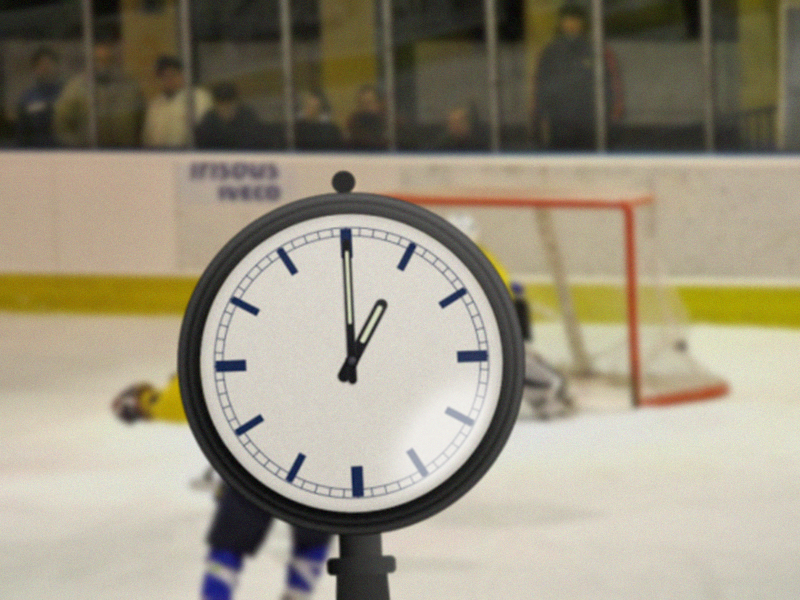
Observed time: **1:00**
